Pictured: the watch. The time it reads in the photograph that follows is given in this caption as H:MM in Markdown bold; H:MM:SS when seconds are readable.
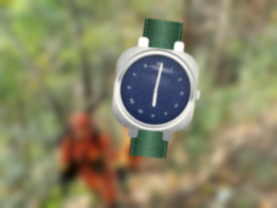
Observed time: **6:01**
